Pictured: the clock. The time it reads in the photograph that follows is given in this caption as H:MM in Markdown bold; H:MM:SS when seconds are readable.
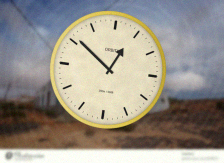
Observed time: **12:51**
